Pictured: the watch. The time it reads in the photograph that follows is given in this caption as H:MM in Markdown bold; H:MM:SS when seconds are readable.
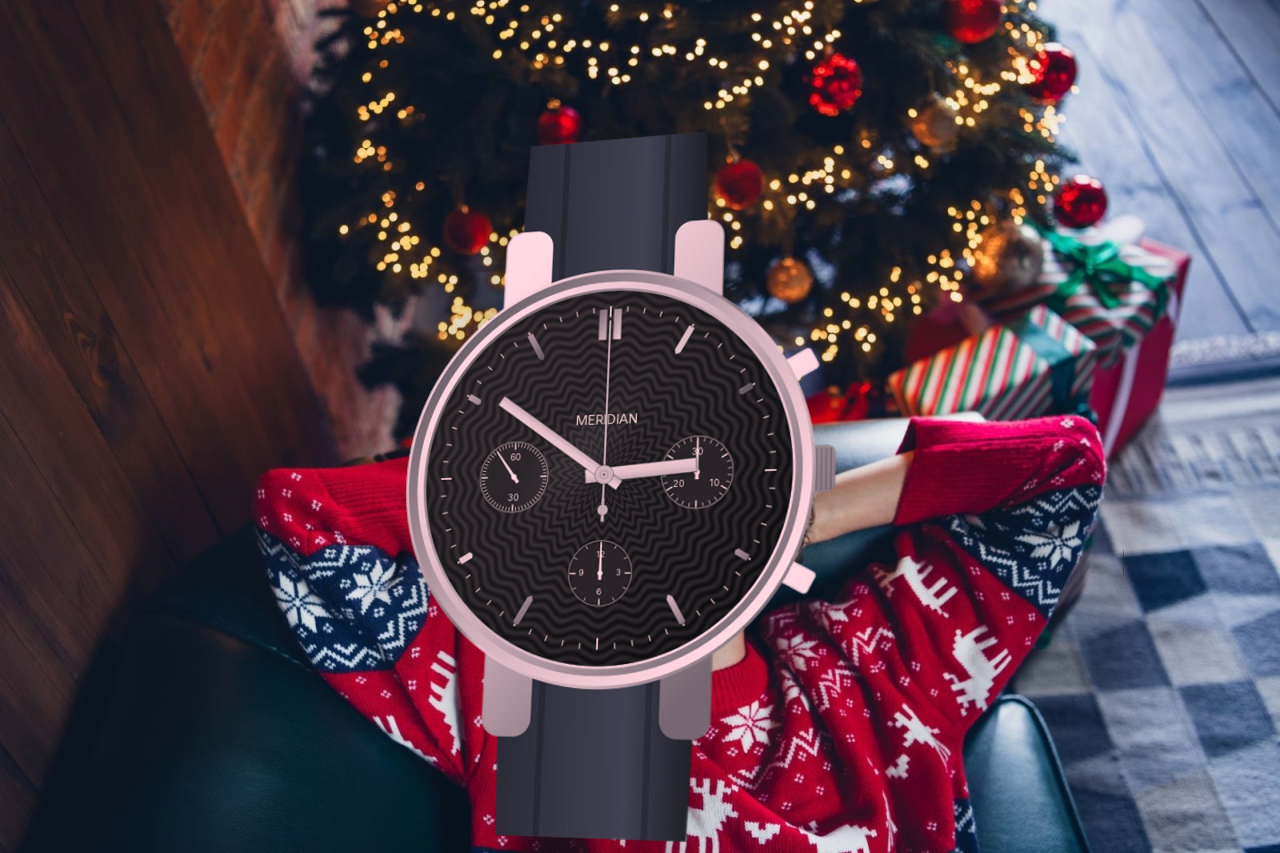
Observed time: **2:50:54**
